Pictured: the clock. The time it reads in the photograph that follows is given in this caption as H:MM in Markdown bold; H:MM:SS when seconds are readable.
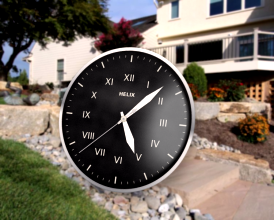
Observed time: **5:07:38**
